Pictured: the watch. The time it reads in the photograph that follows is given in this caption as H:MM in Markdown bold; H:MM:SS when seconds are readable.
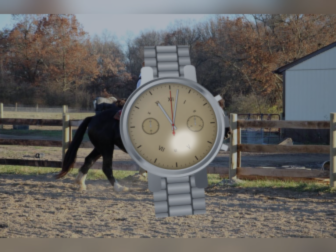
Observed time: **11:02**
